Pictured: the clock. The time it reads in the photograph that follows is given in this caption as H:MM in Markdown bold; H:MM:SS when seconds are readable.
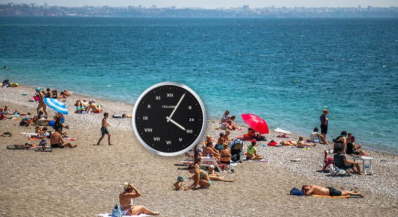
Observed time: **4:05**
